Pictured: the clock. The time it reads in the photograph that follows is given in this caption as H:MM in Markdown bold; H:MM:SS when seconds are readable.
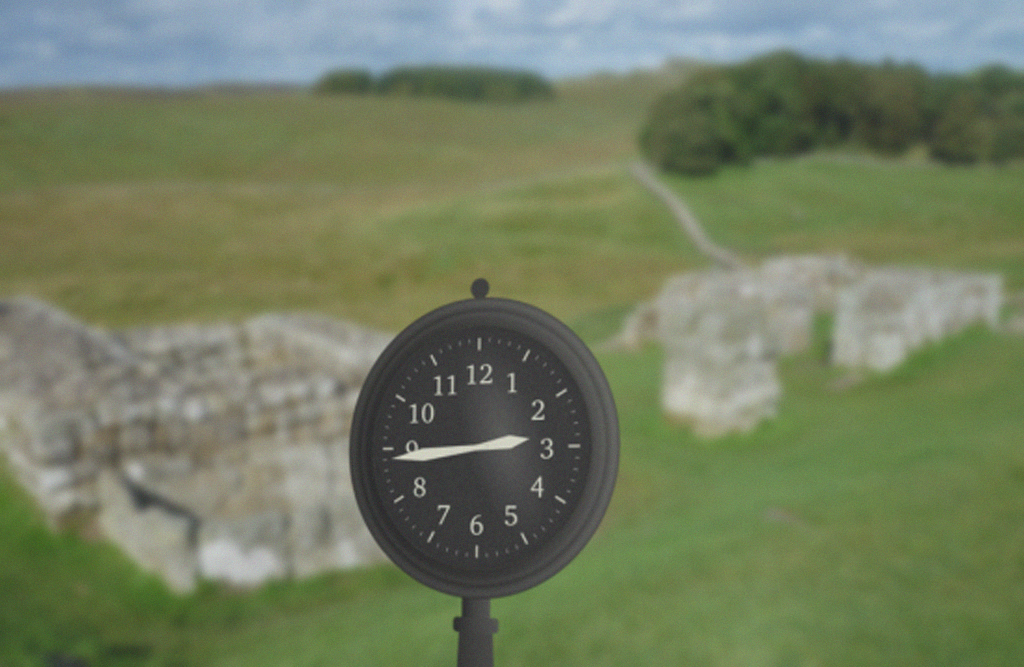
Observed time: **2:44**
